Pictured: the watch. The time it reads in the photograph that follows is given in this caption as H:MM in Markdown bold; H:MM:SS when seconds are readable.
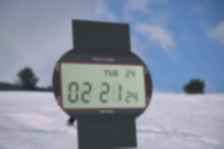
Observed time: **2:21:24**
